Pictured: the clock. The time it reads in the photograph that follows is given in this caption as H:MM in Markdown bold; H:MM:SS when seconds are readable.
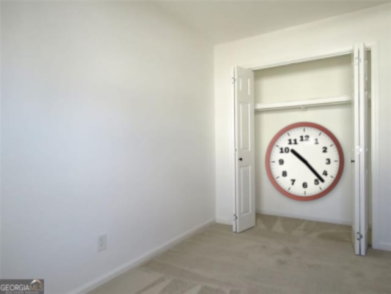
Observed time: **10:23**
